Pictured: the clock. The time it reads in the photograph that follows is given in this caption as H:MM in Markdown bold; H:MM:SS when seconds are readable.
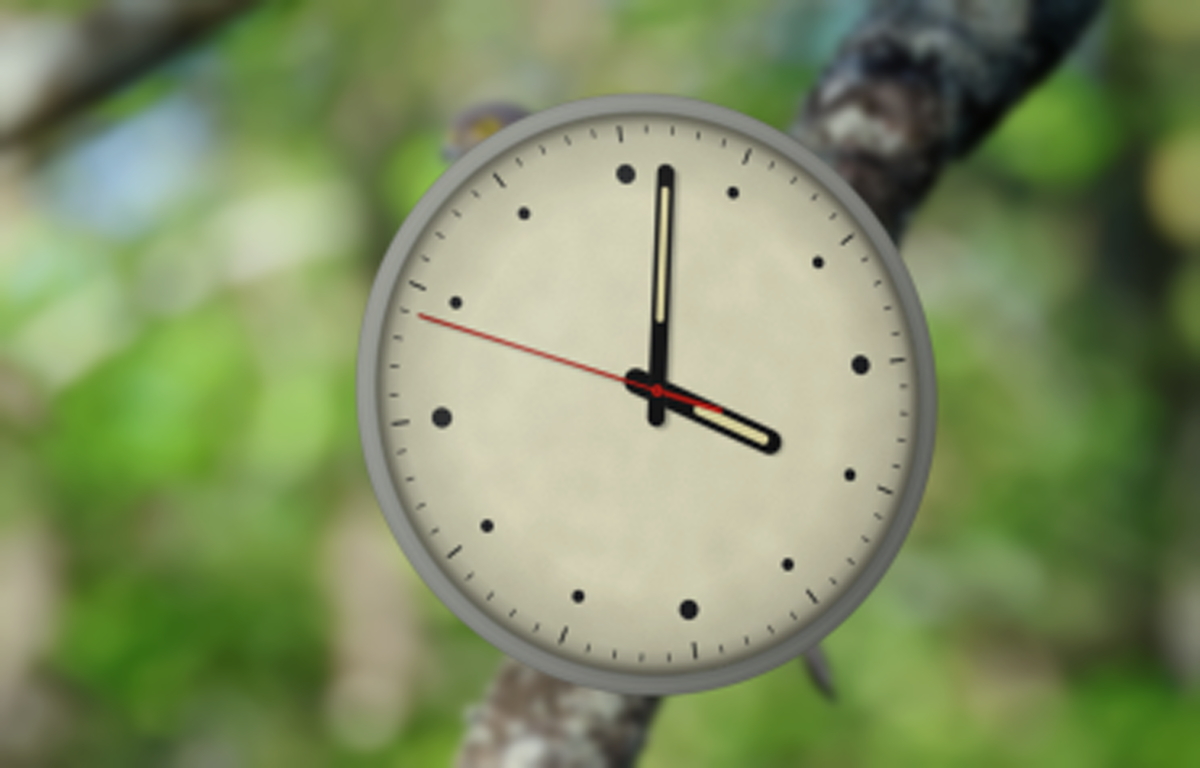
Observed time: **4:01:49**
